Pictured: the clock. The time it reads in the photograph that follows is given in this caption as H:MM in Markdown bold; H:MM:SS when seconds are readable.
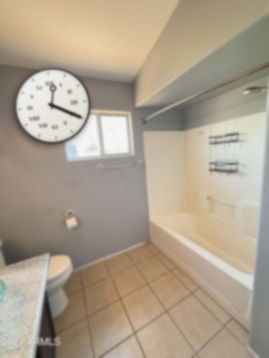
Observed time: **12:20**
